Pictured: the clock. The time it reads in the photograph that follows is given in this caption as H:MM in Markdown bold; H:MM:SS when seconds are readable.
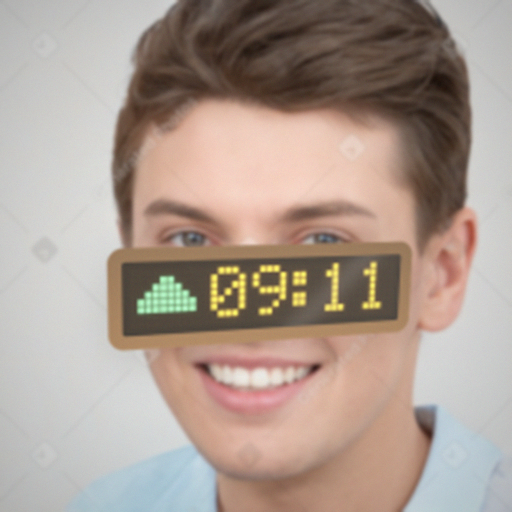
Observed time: **9:11**
